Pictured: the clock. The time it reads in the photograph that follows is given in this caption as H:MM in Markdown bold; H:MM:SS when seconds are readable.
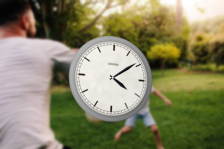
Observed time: **4:09**
